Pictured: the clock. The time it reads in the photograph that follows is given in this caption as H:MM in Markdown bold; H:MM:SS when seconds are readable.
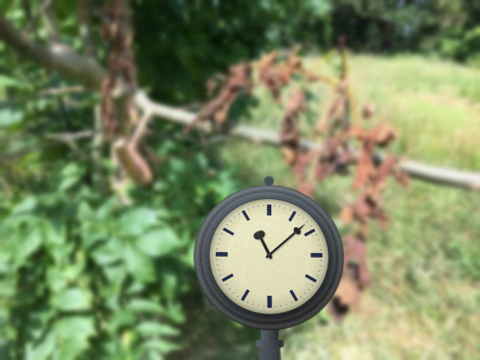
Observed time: **11:08**
